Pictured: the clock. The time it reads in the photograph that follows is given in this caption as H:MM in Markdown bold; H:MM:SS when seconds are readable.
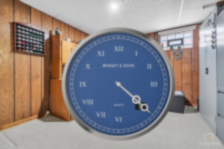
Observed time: **4:22**
